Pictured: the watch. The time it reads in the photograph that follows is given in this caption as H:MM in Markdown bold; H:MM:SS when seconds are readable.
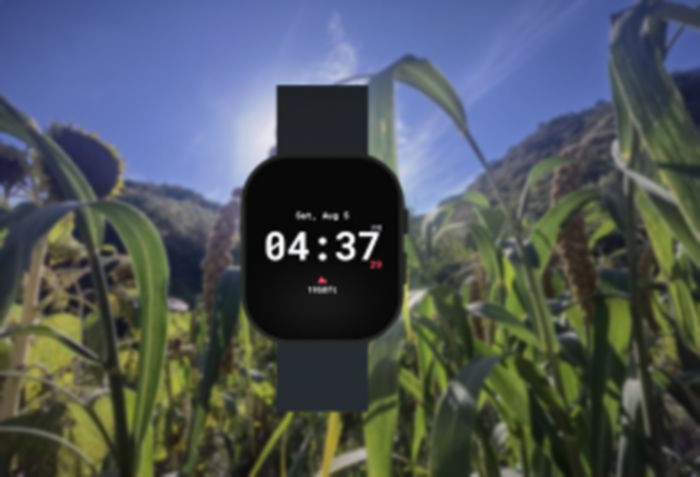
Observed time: **4:37**
